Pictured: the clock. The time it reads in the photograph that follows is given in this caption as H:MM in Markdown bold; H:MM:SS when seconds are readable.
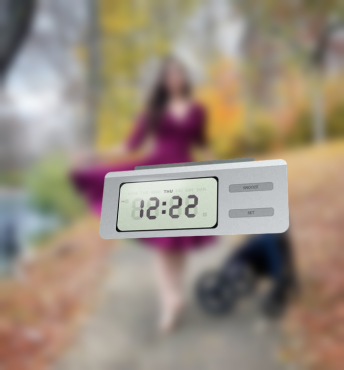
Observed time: **12:22**
